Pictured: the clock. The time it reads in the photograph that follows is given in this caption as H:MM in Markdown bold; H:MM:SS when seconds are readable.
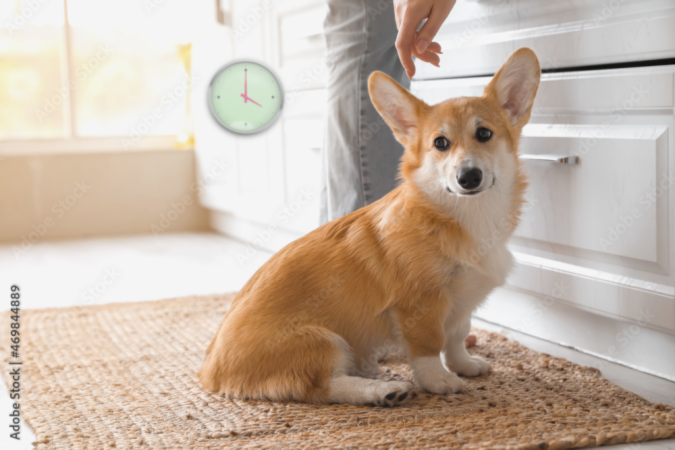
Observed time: **4:00**
